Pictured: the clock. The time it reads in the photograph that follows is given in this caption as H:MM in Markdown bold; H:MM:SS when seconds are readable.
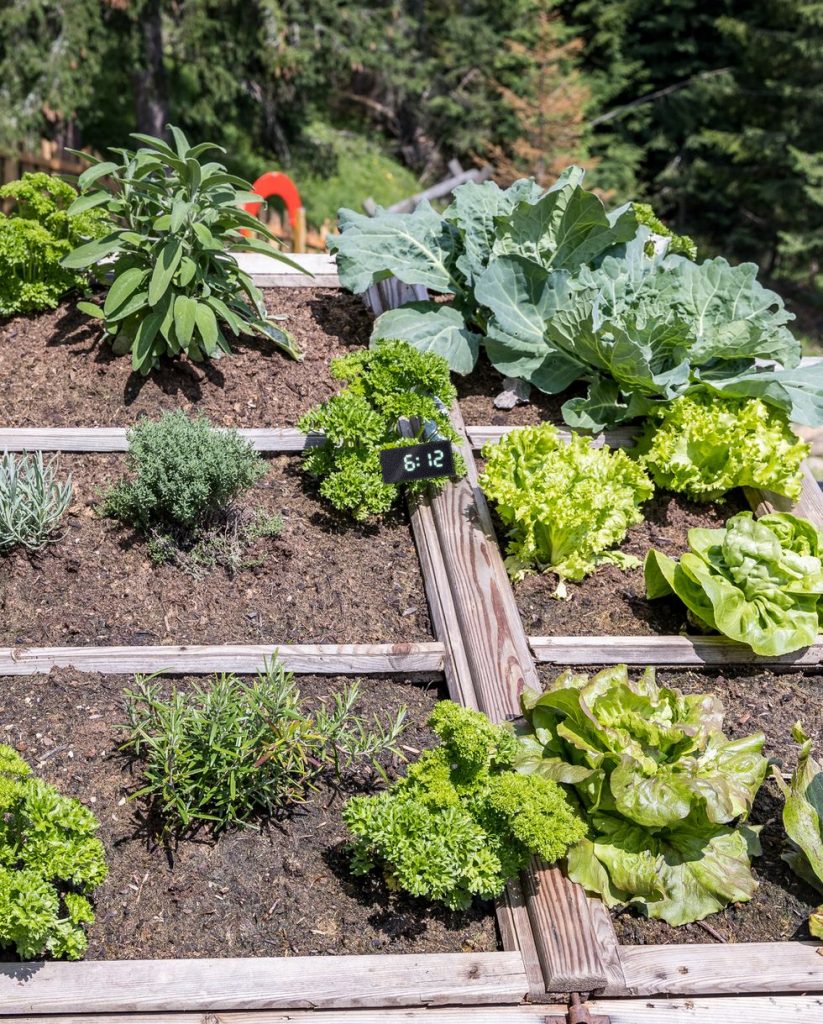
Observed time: **6:12**
